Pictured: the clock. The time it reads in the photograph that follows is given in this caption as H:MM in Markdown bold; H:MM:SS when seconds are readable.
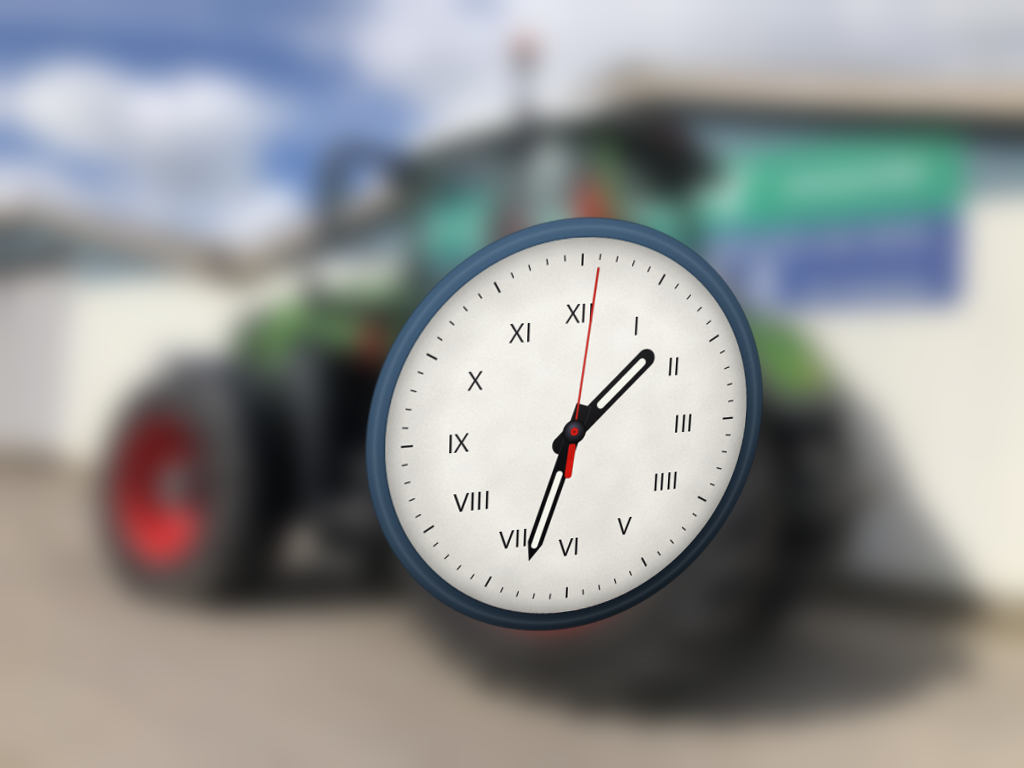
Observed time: **1:33:01**
